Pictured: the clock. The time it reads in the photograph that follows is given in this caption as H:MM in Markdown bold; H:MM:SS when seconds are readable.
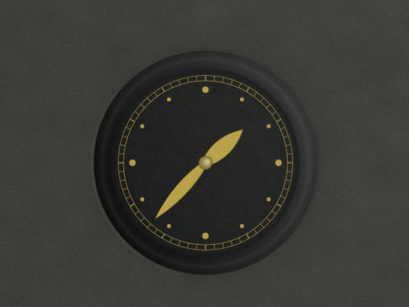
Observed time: **1:37**
